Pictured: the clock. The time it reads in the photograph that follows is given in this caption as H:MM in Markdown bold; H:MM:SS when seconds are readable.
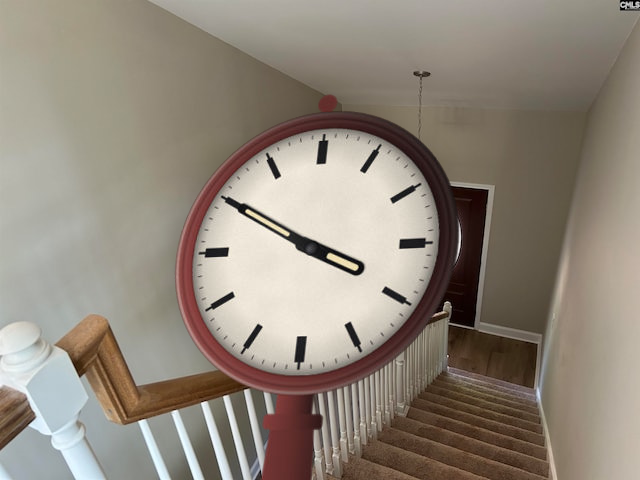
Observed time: **3:50**
